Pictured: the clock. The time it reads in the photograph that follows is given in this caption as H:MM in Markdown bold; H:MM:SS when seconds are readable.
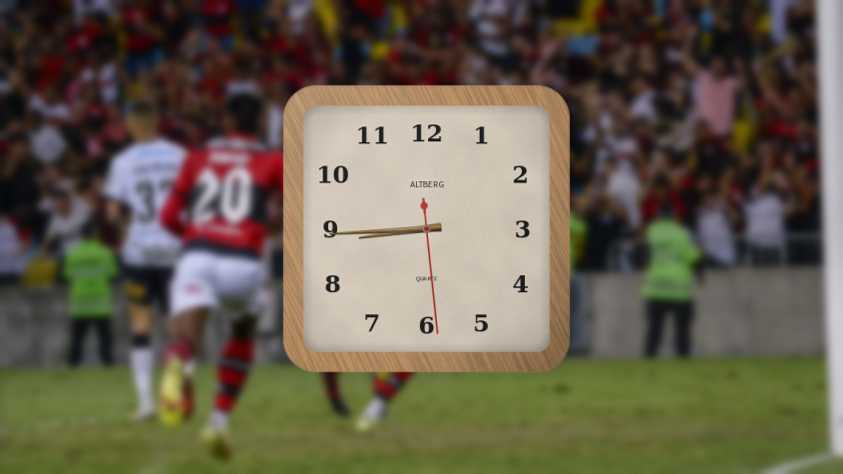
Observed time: **8:44:29**
